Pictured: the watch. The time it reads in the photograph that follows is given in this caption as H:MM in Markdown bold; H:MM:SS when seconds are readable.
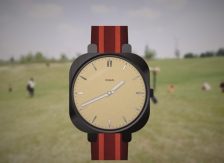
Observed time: **1:41**
